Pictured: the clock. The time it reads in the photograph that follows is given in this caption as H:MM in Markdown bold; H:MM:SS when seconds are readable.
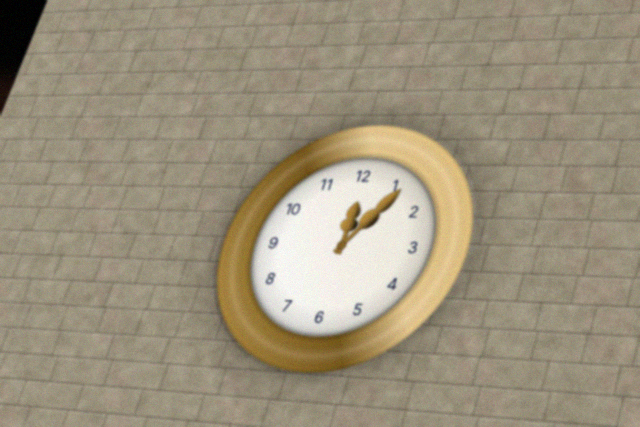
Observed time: **12:06**
